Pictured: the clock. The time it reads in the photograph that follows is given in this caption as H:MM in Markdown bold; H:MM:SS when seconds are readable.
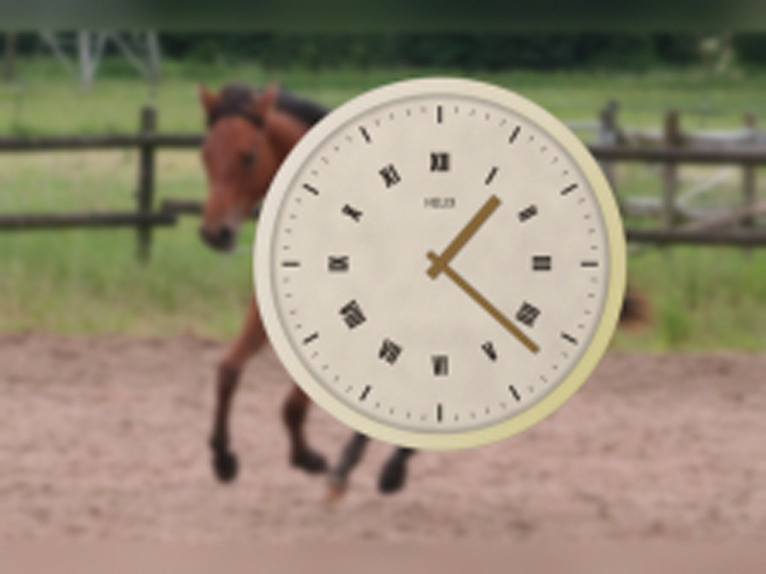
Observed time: **1:22**
